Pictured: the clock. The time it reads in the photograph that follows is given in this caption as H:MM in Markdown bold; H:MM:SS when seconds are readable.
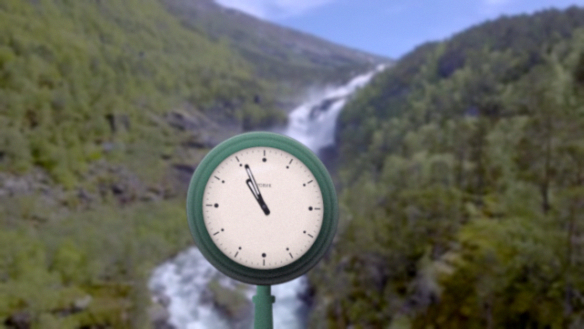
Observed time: **10:56**
